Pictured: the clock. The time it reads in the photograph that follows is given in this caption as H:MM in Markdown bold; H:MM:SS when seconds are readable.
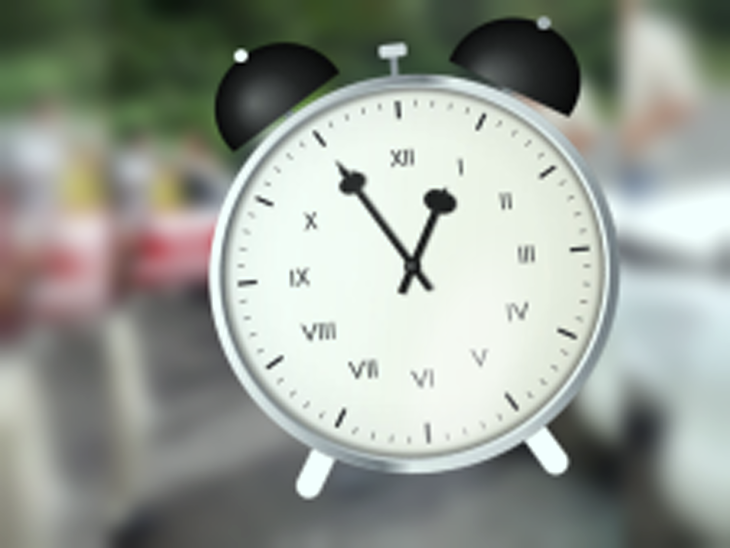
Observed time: **12:55**
